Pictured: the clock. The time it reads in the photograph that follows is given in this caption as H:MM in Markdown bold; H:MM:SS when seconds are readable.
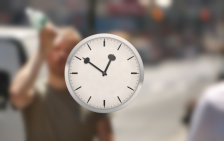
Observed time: **12:51**
